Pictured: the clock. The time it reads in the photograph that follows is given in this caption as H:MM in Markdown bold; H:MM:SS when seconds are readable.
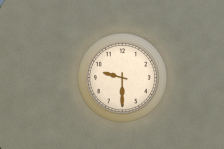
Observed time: **9:30**
